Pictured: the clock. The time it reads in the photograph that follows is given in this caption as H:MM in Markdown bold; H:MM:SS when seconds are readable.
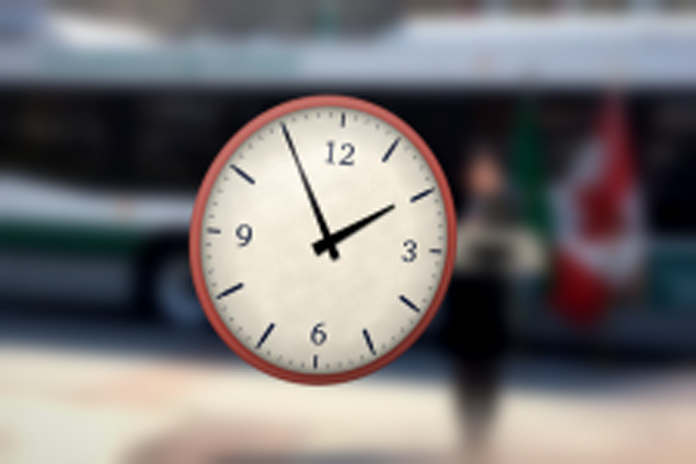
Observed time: **1:55**
